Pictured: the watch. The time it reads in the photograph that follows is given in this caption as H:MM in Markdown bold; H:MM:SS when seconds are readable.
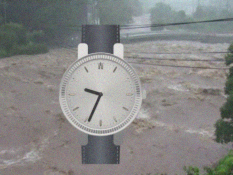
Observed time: **9:34**
